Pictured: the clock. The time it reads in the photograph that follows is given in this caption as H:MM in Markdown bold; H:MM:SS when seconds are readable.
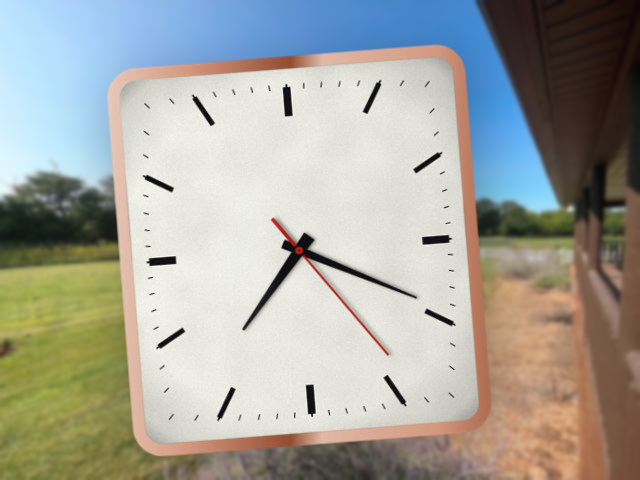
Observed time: **7:19:24**
